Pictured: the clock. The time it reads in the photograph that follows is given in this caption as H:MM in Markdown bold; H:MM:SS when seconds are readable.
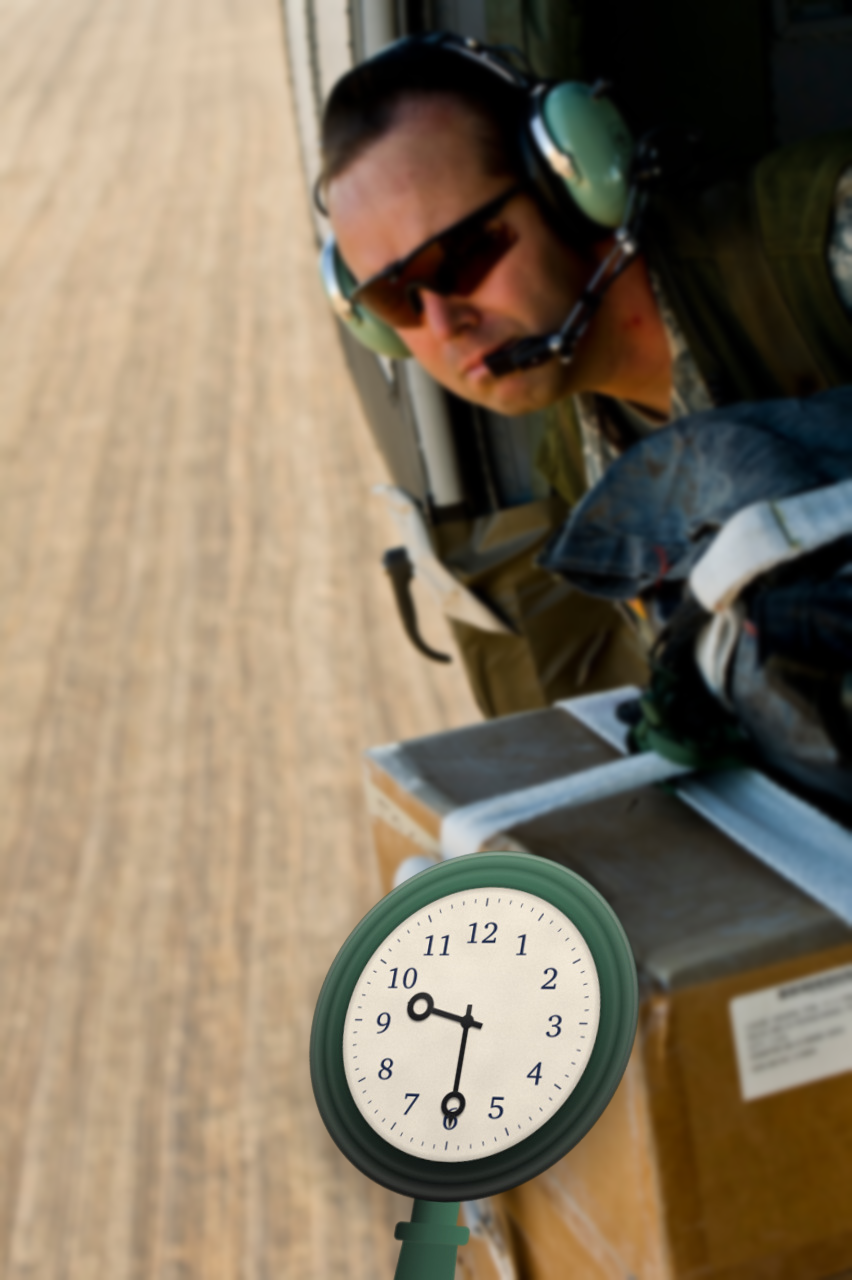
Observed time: **9:30**
